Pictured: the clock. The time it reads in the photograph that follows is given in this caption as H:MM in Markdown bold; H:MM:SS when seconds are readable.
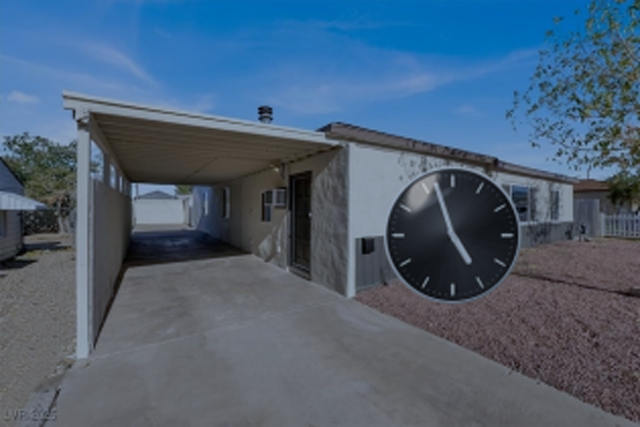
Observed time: **4:57**
